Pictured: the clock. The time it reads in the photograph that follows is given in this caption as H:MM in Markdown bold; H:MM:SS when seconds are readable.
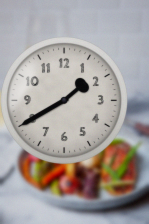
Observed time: **1:40**
